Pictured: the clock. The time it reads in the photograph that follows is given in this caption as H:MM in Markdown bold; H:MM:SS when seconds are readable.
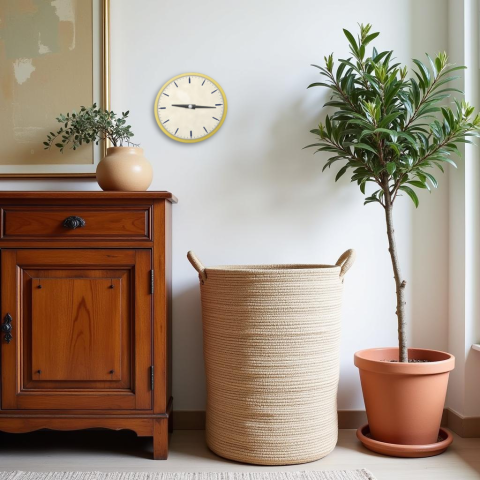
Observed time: **9:16**
